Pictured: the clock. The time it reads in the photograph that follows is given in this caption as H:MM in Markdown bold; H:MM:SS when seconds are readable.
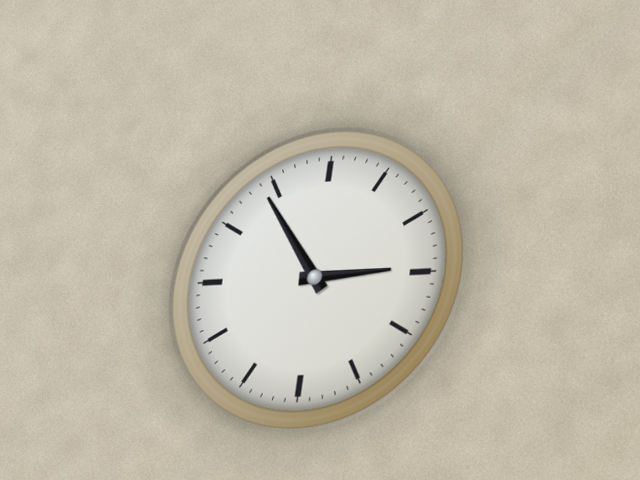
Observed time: **2:54**
